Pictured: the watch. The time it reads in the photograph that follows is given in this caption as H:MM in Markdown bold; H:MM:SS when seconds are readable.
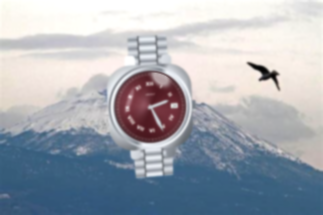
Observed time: **2:26**
